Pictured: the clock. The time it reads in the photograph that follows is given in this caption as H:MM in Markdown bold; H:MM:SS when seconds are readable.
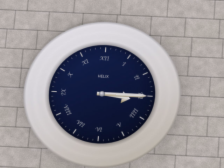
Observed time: **3:15**
